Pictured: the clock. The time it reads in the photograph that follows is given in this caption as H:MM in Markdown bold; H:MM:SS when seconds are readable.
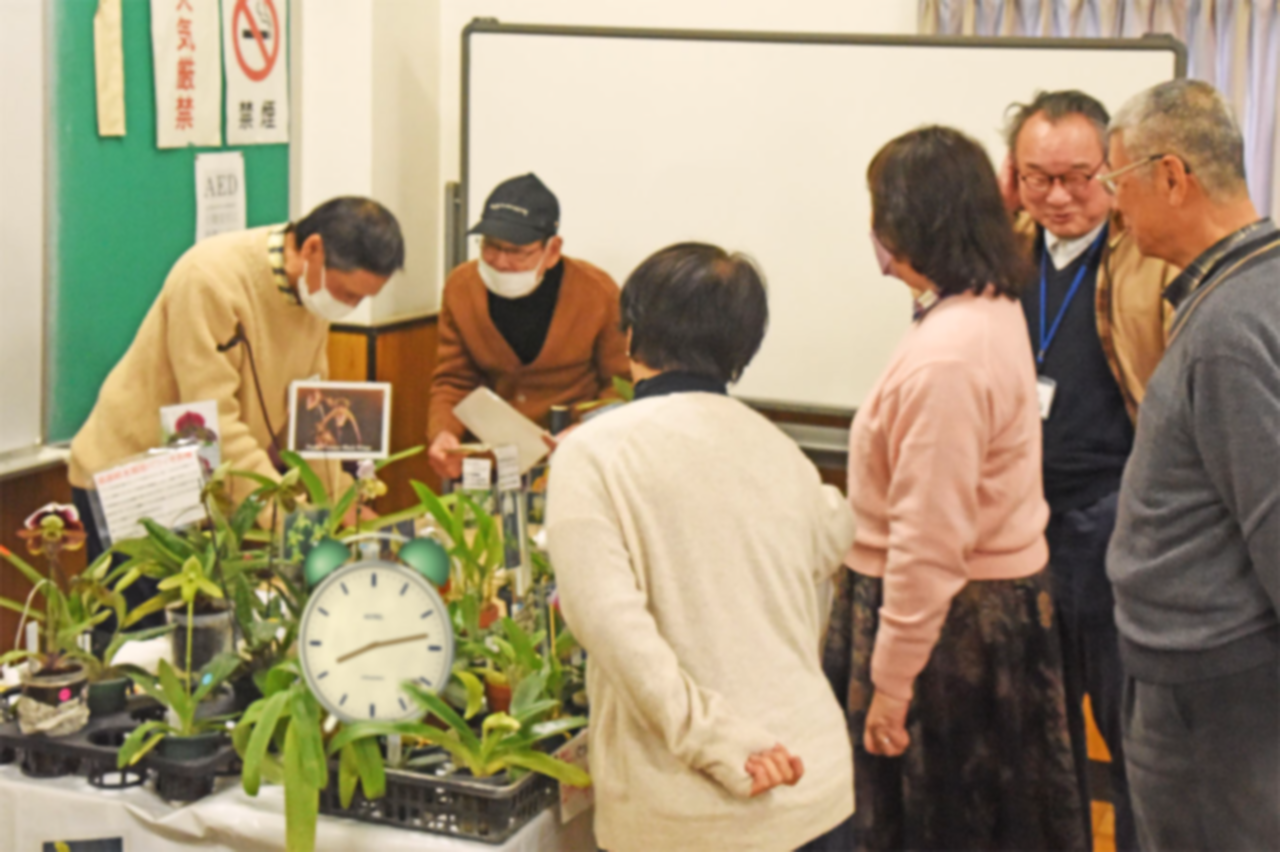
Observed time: **8:13**
